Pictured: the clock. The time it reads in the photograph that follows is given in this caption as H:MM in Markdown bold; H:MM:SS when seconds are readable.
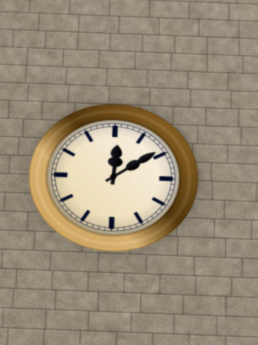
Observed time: **12:09**
